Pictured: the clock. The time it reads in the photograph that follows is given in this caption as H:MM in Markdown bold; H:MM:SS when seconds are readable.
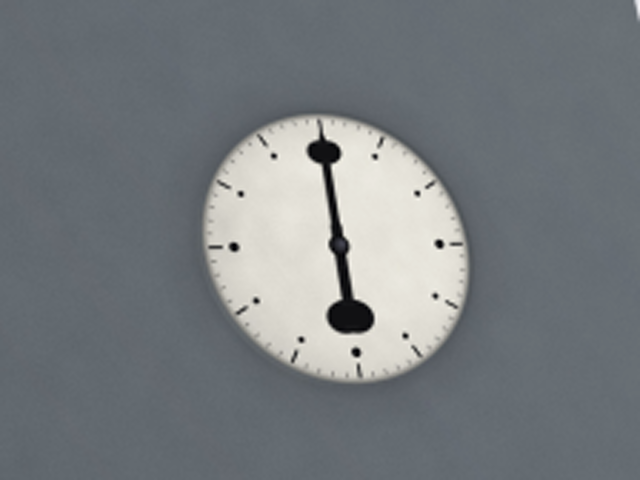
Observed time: **6:00**
